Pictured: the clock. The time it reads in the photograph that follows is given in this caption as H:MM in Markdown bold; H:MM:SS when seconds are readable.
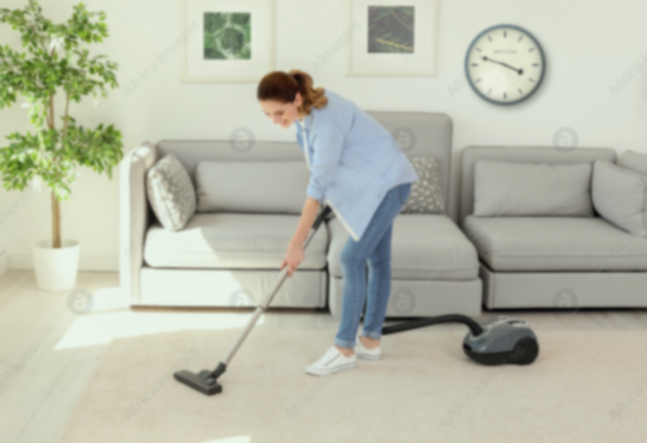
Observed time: **3:48**
